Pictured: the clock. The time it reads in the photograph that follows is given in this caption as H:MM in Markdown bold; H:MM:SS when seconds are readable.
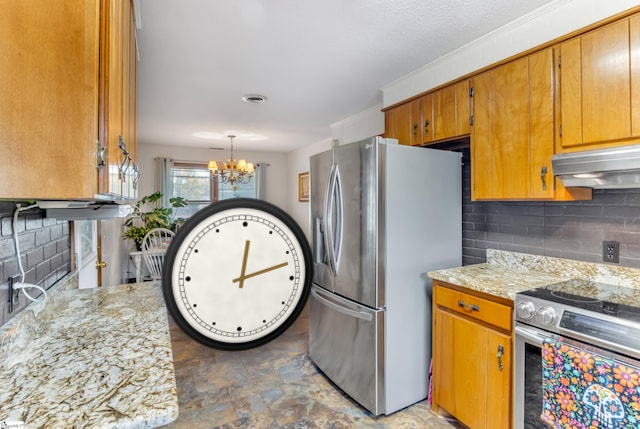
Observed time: **12:12**
